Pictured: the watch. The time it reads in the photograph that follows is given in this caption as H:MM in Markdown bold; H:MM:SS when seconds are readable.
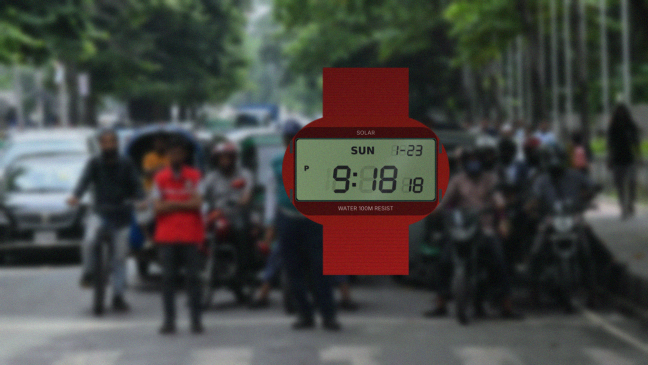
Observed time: **9:18:18**
